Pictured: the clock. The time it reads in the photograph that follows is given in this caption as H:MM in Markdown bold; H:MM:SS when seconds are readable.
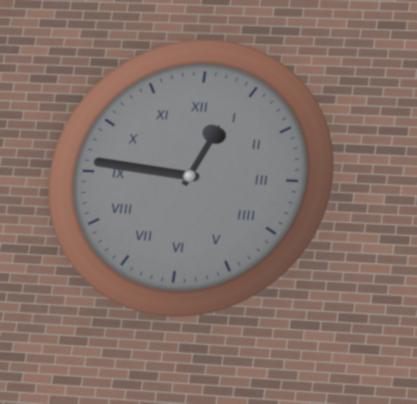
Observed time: **12:46**
